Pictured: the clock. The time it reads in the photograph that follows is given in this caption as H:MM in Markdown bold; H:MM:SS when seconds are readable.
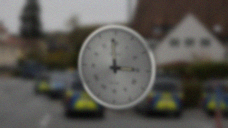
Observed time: **2:59**
